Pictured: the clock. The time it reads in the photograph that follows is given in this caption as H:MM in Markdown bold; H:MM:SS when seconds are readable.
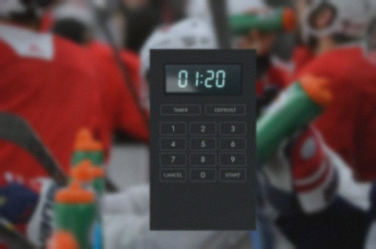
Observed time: **1:20**
